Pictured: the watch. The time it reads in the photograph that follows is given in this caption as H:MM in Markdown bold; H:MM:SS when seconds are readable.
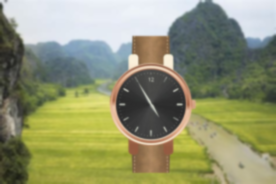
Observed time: **4:55**
